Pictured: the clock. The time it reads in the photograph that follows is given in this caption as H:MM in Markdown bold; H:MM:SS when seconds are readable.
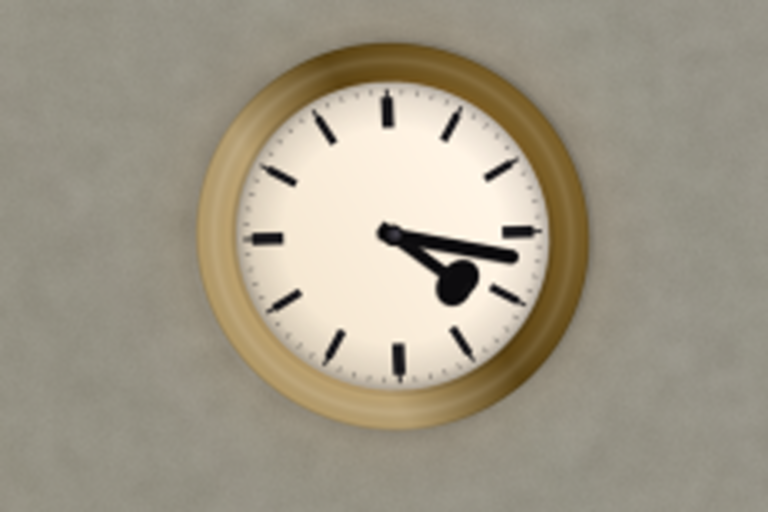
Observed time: **4:17**
